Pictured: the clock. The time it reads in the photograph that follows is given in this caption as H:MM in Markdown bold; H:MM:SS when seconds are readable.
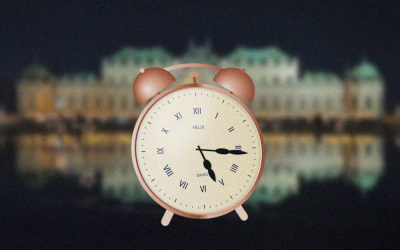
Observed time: **5:16**
